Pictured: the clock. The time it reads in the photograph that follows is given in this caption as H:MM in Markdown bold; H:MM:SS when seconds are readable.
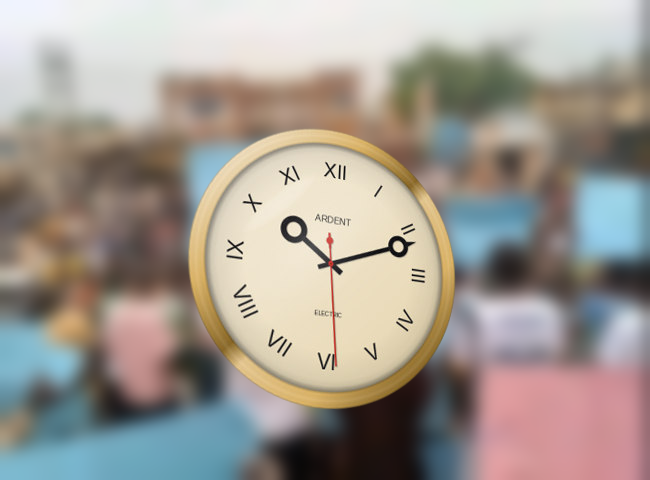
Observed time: **10:11:29**
